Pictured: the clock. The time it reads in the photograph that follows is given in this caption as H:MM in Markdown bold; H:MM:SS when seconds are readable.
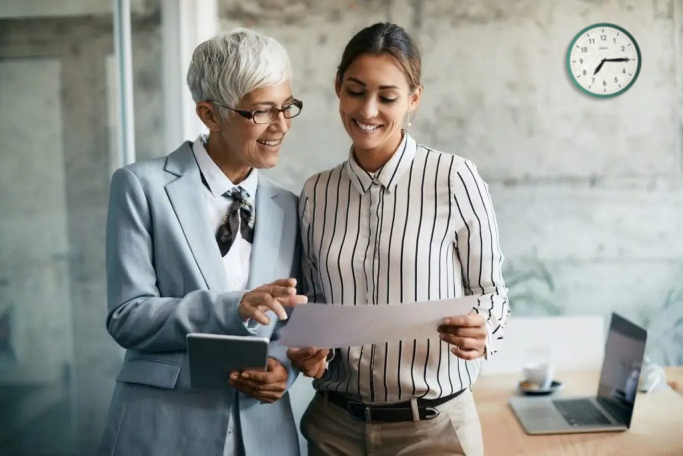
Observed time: **7:15**
